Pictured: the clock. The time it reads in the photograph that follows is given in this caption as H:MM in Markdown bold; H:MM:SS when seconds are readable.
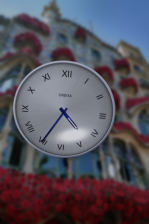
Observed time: **4:35**
